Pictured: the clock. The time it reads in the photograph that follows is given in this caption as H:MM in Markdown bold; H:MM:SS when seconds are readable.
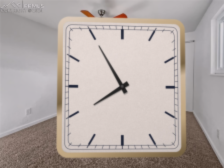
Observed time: **7:55**
